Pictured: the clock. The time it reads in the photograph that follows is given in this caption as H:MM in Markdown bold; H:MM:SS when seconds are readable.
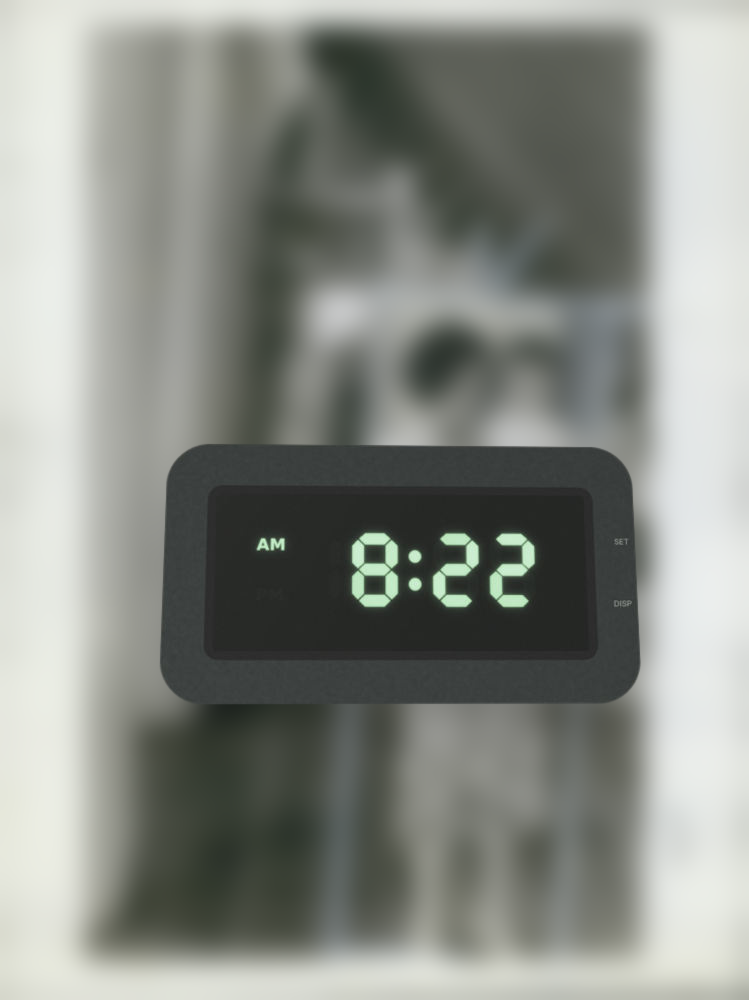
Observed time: **8:22**
